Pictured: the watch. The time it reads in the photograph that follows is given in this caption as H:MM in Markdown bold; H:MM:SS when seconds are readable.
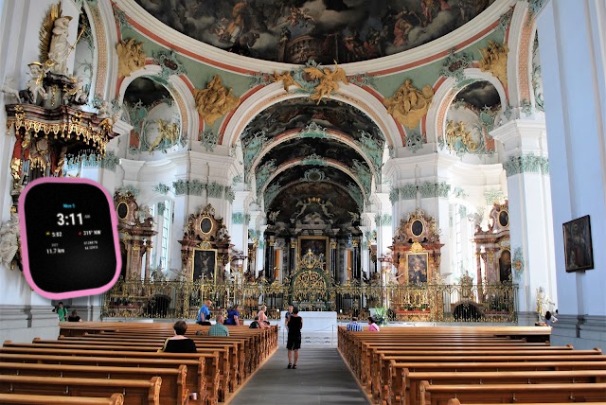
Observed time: **3:11**
